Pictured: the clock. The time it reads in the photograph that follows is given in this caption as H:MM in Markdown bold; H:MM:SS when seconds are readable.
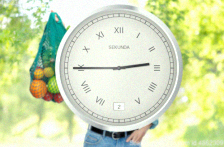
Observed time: **2:45**
